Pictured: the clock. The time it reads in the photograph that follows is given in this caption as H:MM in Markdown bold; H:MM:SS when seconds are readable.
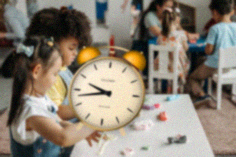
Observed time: **9:43**
